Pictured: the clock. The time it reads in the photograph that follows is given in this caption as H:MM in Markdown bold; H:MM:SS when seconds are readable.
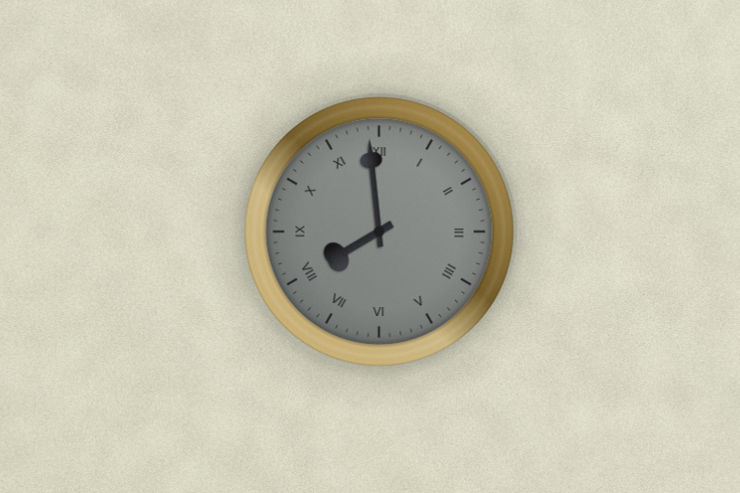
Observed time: **7:59**
